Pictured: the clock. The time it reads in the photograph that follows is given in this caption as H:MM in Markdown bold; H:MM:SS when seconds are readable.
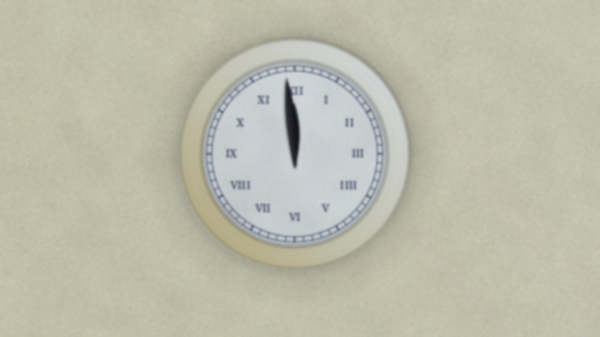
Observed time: **11:59**
